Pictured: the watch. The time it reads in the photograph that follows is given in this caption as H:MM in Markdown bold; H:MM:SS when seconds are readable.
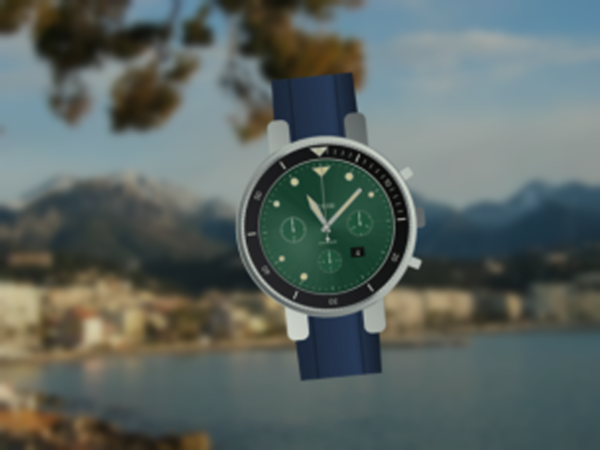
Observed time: **11:08**
